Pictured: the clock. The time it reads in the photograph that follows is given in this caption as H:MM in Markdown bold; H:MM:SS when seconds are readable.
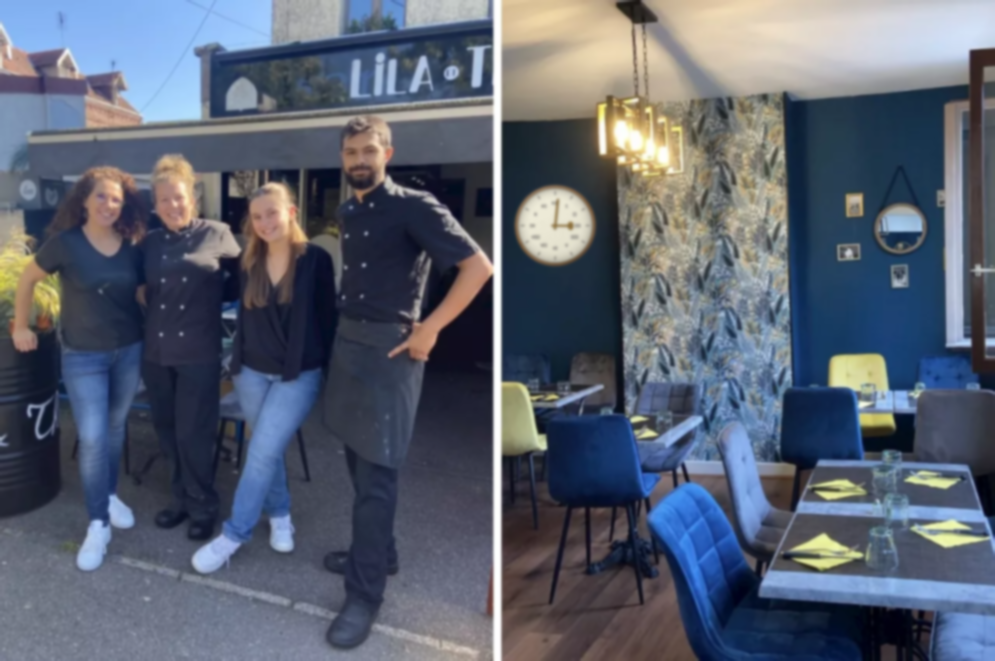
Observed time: **3:01**
